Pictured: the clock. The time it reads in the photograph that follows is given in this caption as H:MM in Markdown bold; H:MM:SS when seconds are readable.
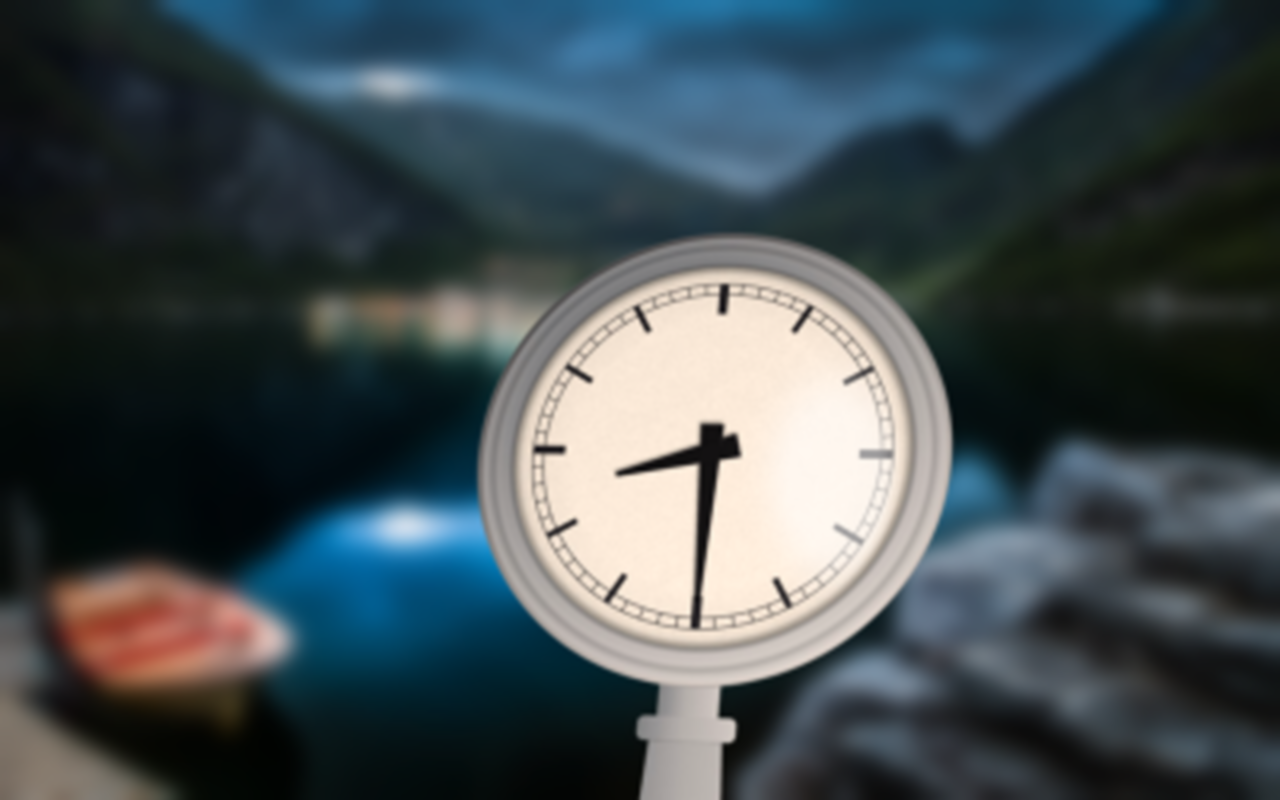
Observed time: **8:30**
